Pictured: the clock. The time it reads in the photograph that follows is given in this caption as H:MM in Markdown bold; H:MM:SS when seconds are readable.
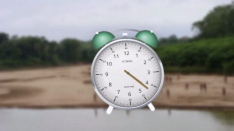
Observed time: **4:22**
